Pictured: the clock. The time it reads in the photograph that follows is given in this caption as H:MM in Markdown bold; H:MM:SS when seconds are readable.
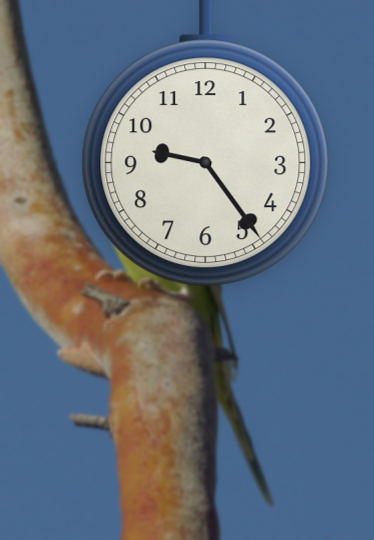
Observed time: **9:24**
